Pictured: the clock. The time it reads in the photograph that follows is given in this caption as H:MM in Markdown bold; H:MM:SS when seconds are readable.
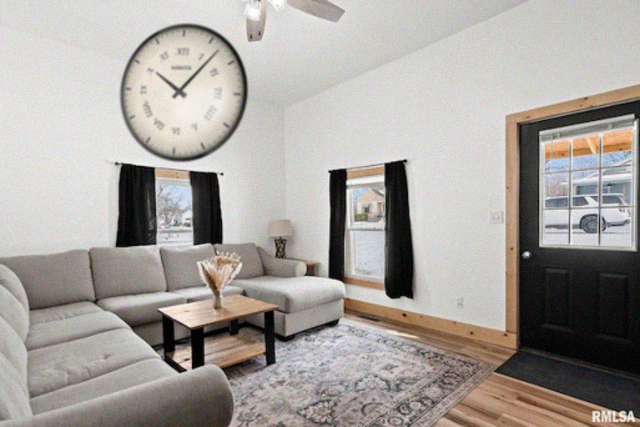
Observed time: **10:07**
